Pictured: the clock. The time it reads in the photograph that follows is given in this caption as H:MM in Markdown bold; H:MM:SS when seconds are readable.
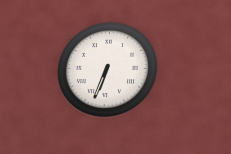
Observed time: **6:33**
